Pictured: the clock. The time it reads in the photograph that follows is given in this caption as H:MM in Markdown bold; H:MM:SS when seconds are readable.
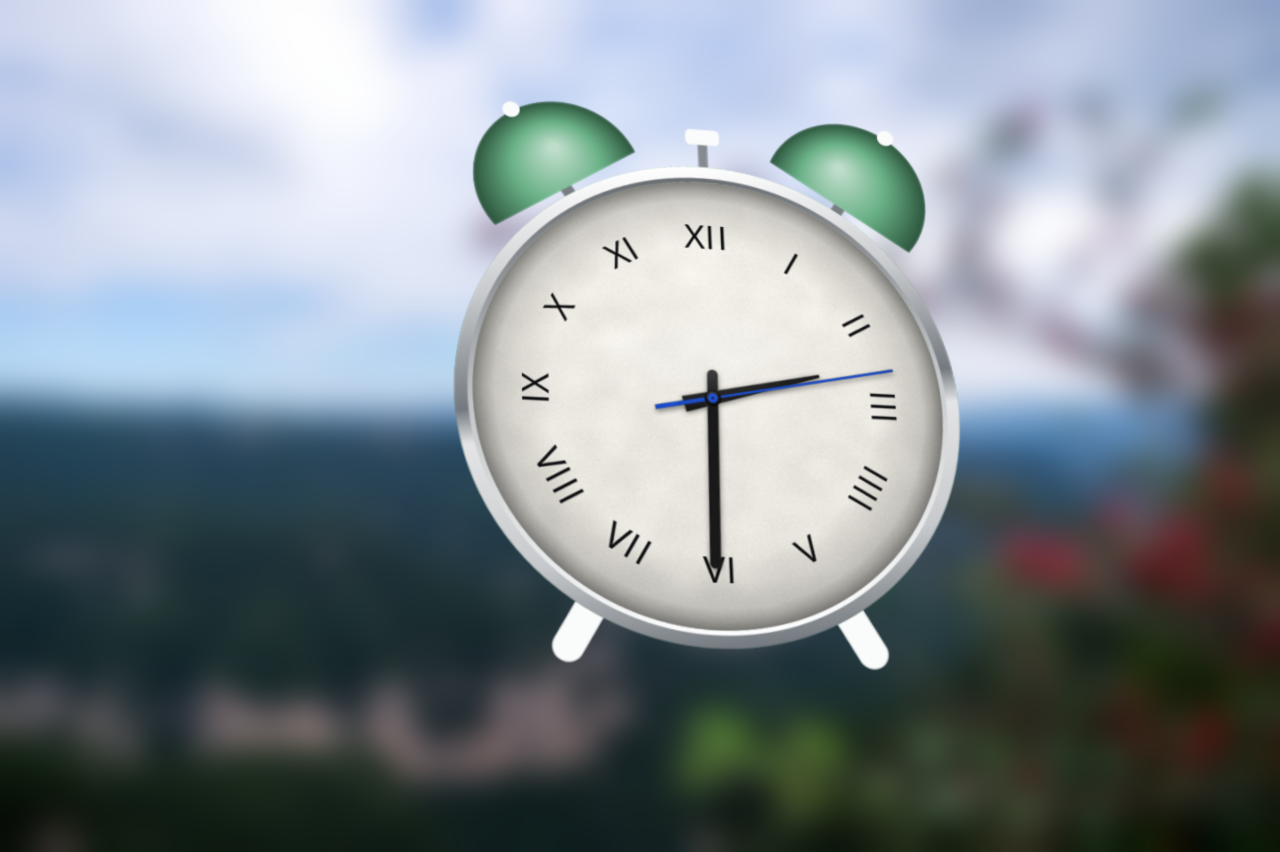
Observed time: **2:30:13**
